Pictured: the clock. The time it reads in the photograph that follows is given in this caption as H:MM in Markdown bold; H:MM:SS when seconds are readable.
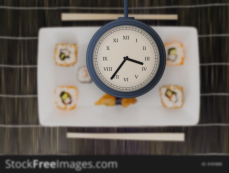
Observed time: **3:36**
